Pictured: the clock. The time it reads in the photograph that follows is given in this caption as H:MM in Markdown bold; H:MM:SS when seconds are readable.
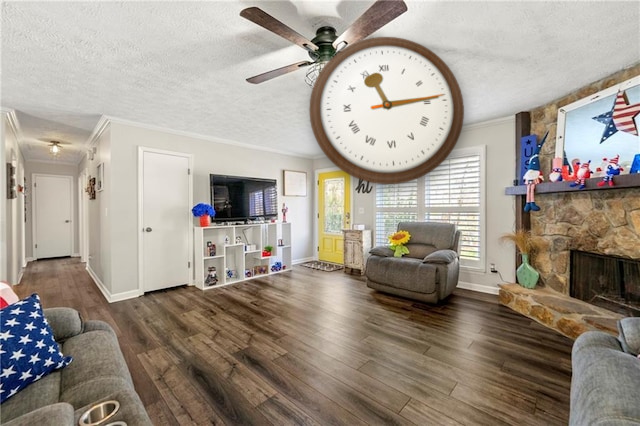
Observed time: **11:14:14**
